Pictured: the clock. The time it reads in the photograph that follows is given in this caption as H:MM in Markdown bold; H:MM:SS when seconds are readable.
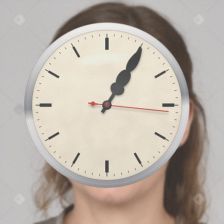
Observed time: **1:05:16**
